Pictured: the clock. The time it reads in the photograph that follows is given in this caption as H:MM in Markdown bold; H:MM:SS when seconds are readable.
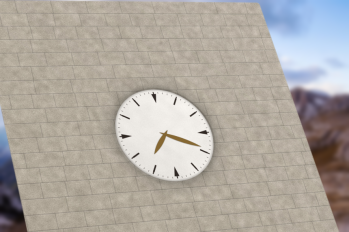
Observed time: **7:19**
